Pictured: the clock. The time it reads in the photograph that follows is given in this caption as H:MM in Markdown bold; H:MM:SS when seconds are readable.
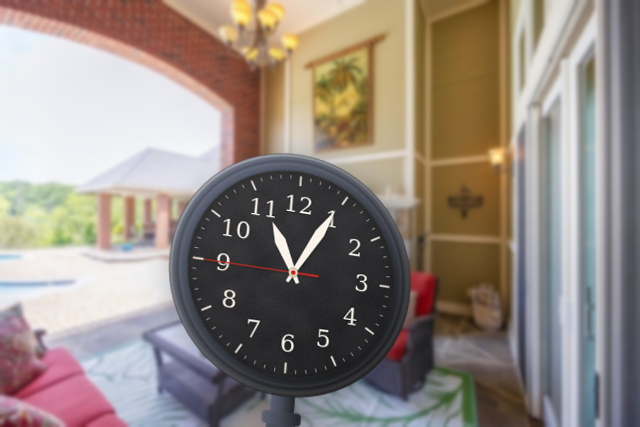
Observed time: **11:04:45**
